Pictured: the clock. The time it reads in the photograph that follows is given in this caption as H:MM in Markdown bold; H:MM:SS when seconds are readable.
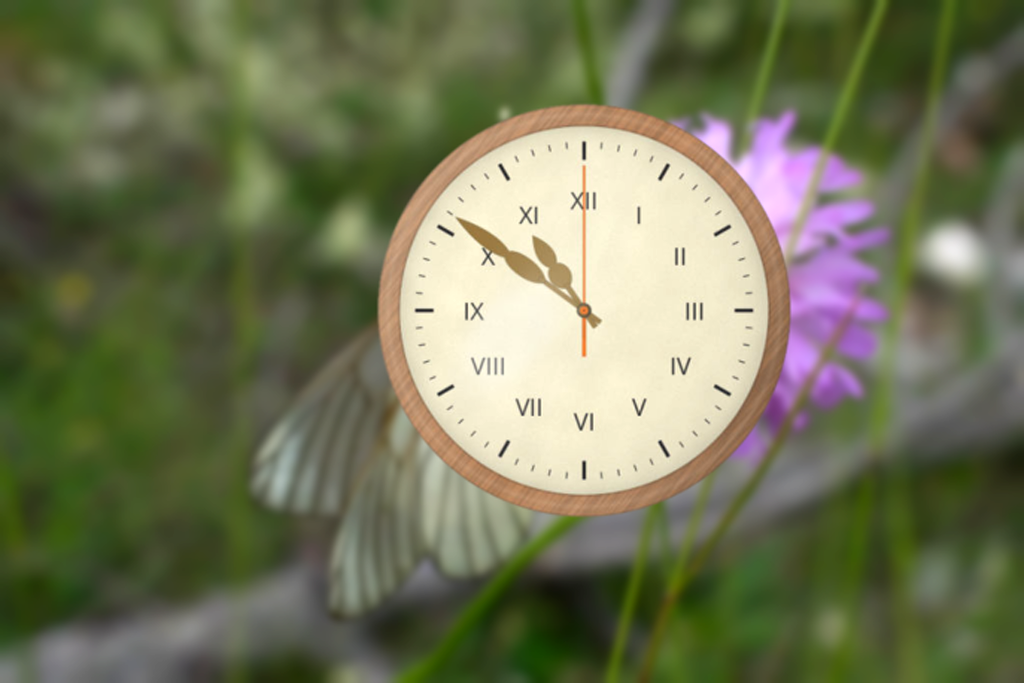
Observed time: **10:51:00**
